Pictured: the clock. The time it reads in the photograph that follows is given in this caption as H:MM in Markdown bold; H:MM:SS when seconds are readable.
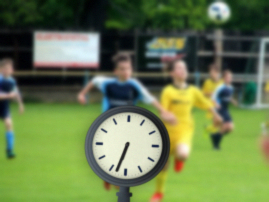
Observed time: **6:33**
